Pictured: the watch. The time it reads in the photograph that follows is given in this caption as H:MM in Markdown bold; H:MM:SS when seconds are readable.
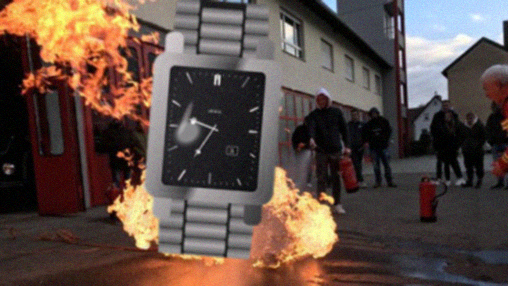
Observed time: **9:35**
